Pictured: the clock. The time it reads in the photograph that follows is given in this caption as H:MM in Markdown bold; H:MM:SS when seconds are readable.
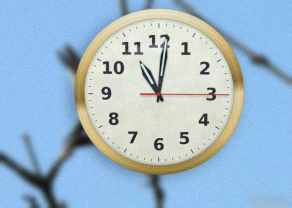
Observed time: **11:01:15**
